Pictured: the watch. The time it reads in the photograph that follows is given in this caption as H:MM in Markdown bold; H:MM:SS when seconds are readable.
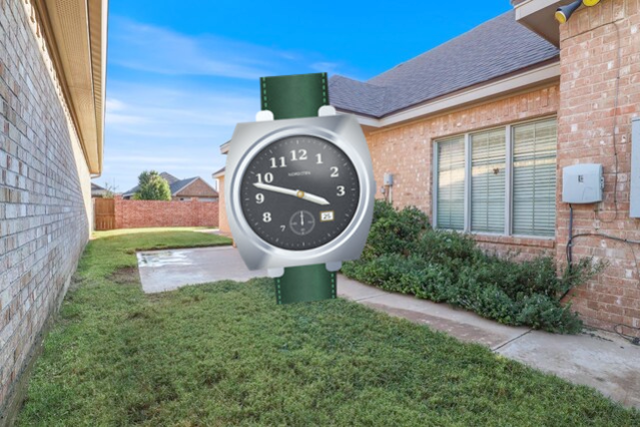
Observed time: **3:48**
